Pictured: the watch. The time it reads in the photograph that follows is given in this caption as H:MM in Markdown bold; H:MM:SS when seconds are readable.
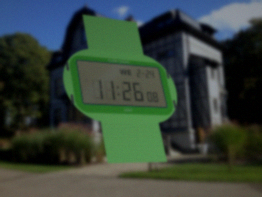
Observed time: **11:26**
